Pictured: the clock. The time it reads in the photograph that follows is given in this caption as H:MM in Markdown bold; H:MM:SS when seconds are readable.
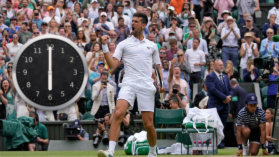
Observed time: **6:00**
